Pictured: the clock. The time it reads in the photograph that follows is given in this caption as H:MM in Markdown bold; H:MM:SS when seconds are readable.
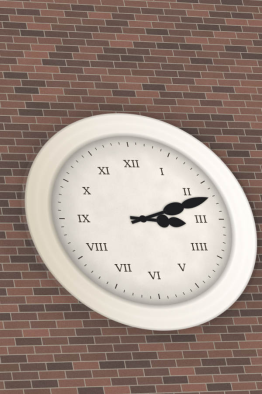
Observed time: **3:12**
